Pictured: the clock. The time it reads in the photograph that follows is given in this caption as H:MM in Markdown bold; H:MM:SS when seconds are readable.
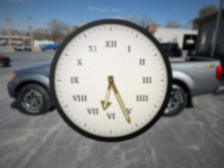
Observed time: **6:26**
